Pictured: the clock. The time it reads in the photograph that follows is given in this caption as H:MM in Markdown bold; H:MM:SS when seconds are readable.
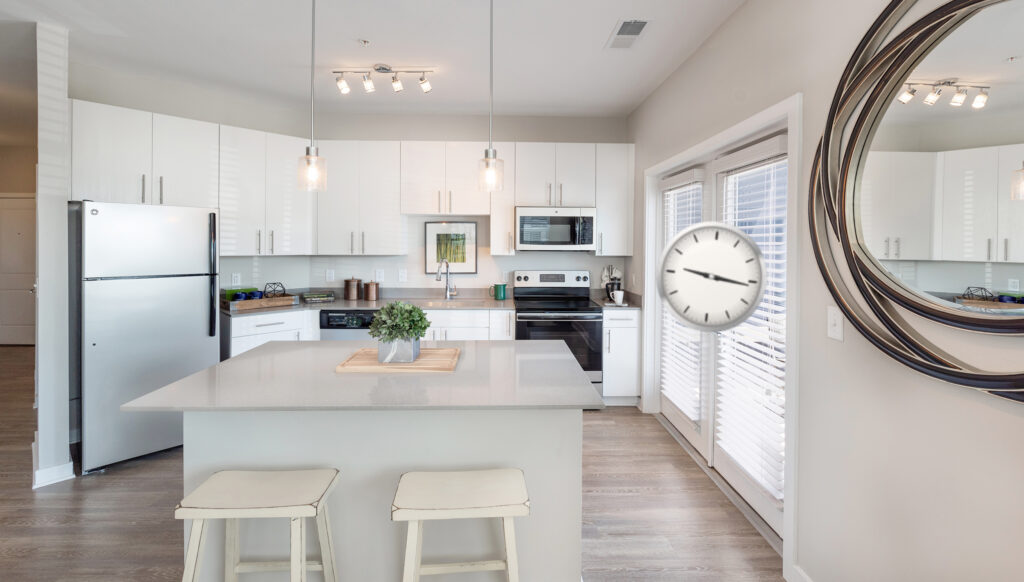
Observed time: **9:16**
